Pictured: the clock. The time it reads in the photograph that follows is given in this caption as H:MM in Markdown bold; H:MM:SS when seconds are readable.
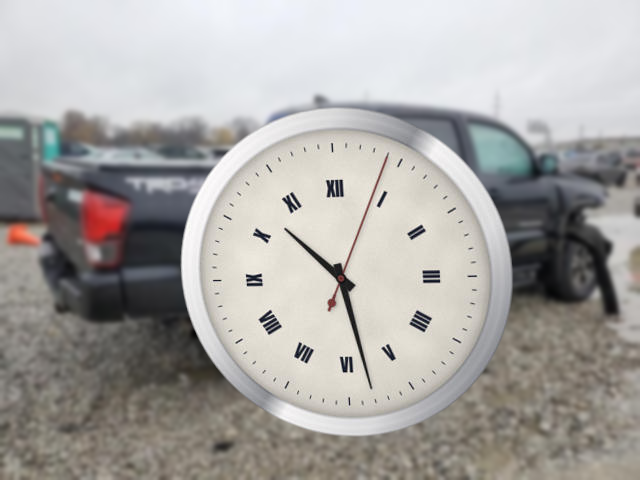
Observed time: **10:28:04**
